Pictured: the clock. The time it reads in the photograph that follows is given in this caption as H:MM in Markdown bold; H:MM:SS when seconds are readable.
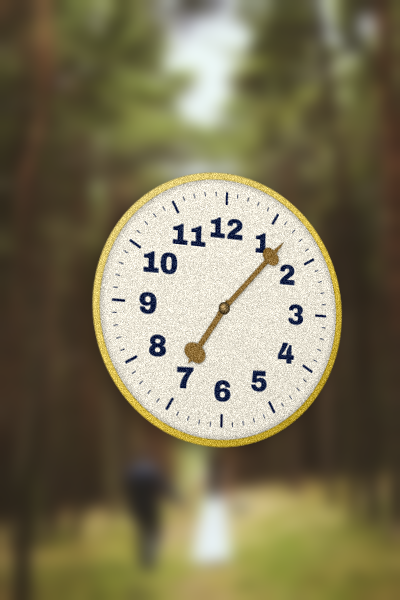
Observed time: **7:07**
